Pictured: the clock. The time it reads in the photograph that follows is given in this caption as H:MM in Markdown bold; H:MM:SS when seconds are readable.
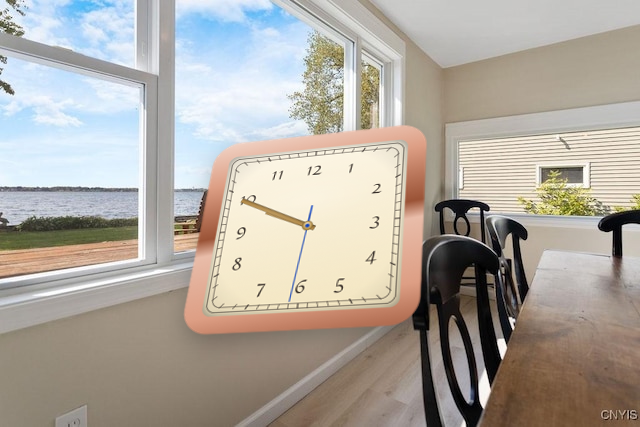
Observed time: **9:49:31**
